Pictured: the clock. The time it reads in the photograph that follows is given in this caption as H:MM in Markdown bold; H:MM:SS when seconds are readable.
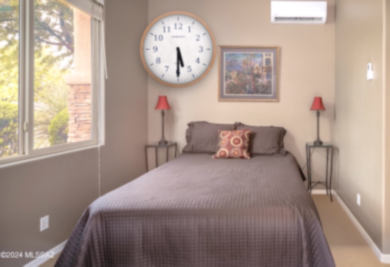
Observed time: **5:30**
